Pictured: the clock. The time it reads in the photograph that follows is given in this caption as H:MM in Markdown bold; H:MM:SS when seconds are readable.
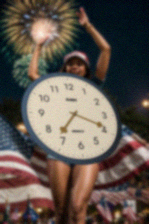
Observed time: **7:19**
